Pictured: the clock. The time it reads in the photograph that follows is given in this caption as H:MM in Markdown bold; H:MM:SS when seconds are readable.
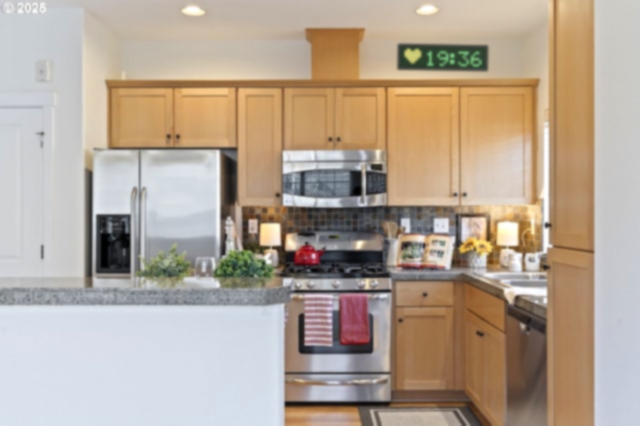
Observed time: **19:36**
